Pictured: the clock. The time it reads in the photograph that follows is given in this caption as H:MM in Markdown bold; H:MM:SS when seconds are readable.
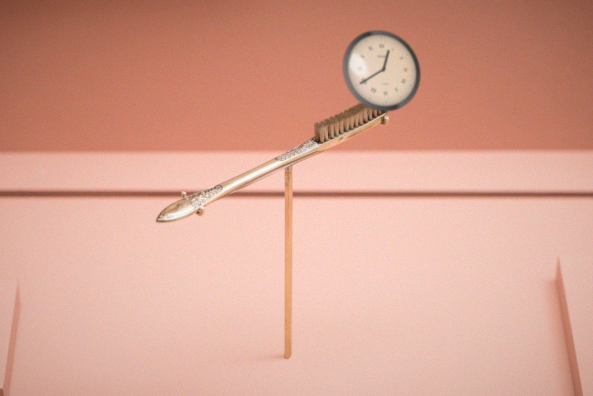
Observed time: **12:40**
